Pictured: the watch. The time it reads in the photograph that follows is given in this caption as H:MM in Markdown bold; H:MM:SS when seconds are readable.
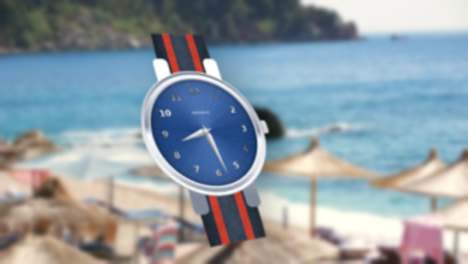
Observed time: **8:28**
